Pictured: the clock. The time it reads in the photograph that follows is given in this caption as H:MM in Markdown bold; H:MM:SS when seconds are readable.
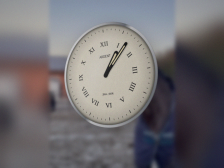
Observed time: **1:07**
